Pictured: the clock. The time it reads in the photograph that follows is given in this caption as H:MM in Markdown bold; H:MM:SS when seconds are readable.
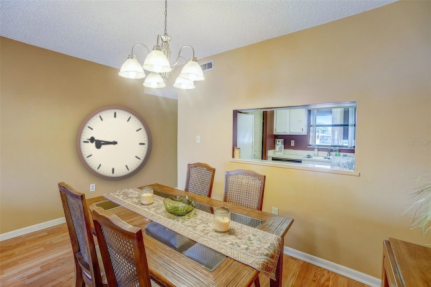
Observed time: **8:46**
